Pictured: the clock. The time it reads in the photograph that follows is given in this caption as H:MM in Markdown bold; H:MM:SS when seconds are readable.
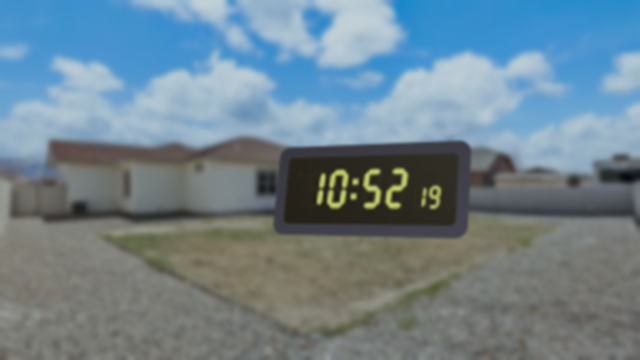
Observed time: **10:52:19**
